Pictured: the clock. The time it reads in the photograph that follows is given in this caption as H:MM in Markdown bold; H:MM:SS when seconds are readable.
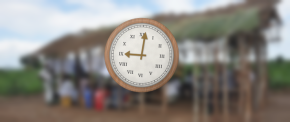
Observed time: **9:01**
